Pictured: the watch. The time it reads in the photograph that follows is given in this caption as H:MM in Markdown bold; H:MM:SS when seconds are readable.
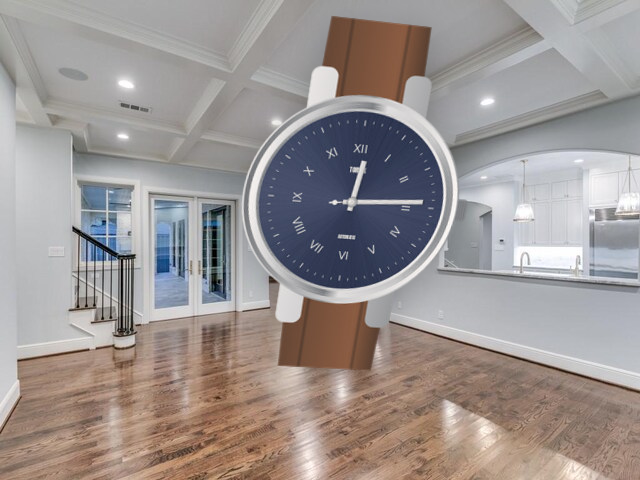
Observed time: **12:14:14**
